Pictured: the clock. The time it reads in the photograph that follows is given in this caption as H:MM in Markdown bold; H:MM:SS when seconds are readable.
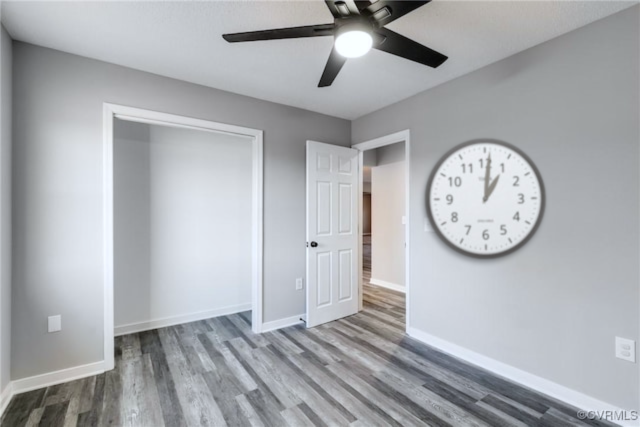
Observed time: **1:01**
